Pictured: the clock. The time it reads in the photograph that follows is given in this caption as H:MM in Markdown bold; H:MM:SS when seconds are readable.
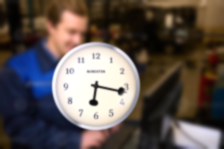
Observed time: **6:17**
